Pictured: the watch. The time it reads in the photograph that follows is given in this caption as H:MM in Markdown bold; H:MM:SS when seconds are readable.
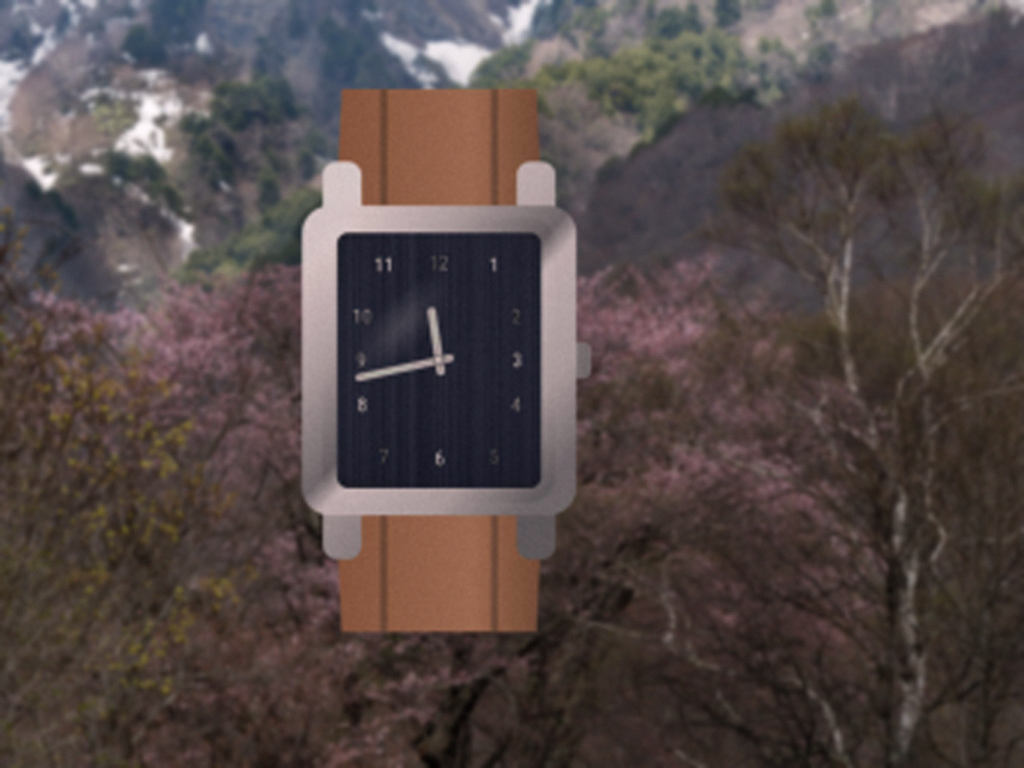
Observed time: **11:43**
